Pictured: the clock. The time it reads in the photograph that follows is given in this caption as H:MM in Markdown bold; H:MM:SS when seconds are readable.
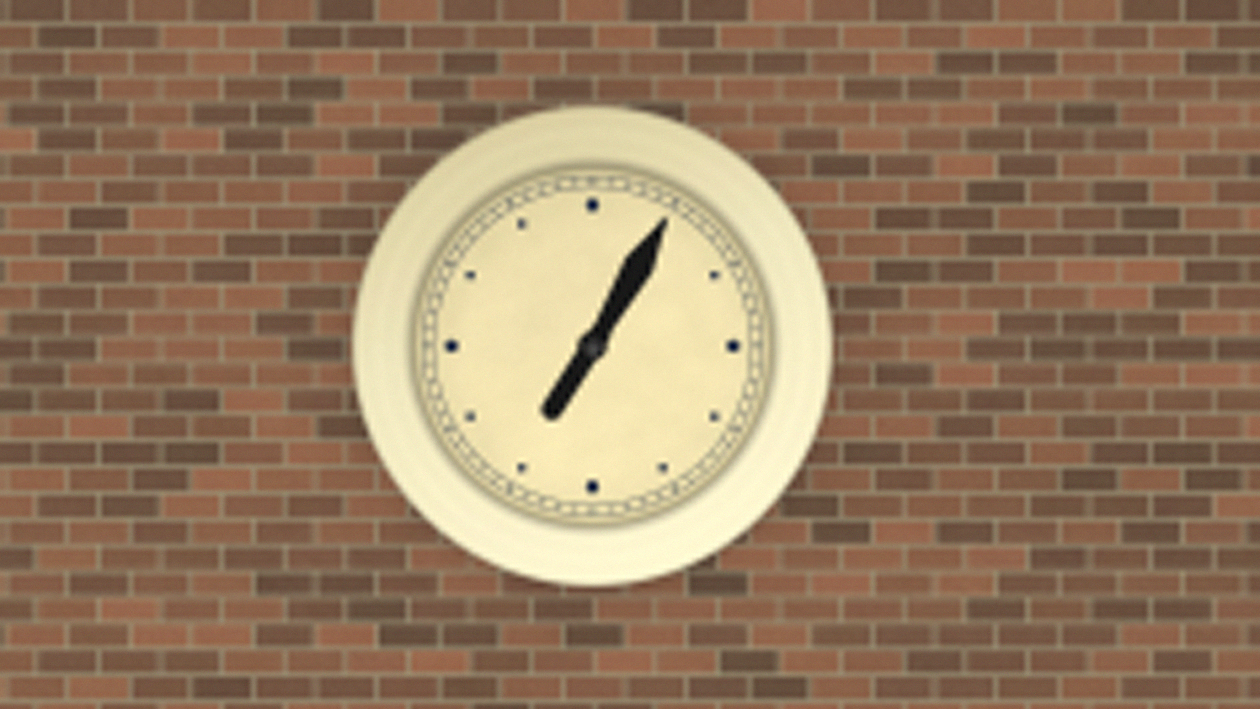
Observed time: **7:05**
